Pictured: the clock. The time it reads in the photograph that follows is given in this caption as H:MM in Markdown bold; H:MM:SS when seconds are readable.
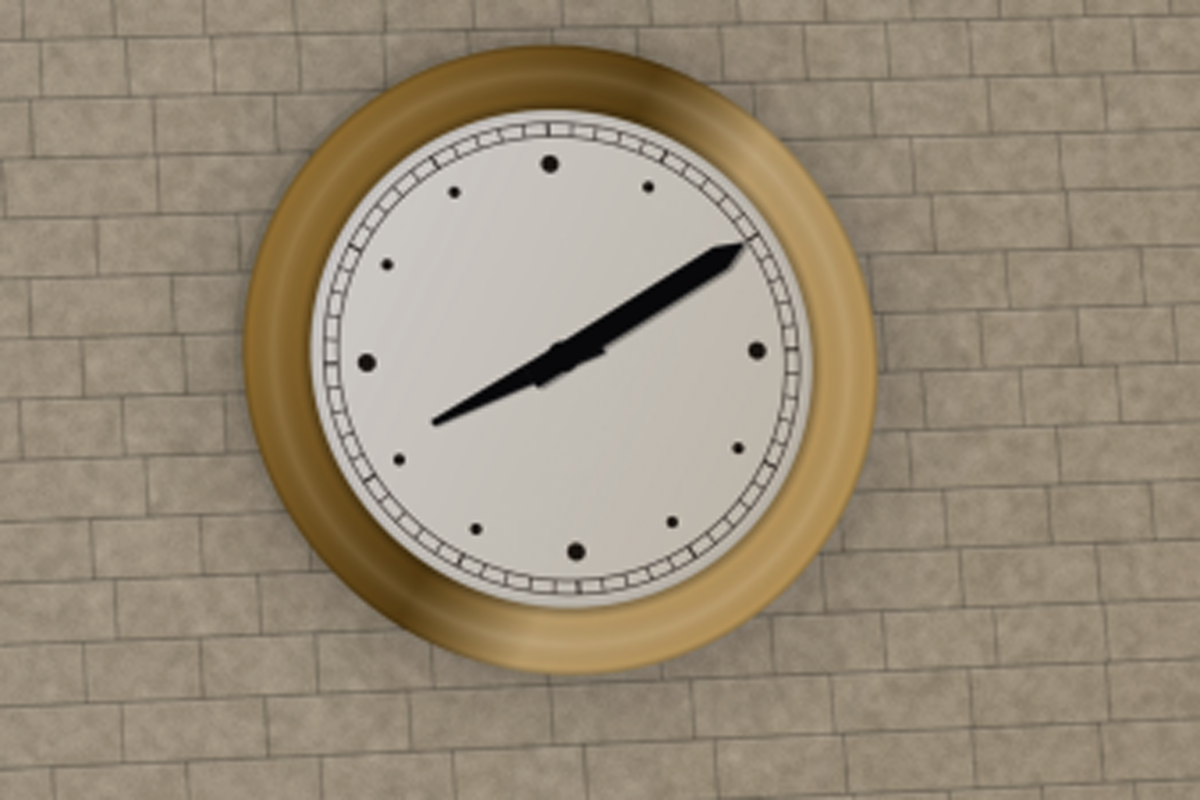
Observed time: **8:10**
